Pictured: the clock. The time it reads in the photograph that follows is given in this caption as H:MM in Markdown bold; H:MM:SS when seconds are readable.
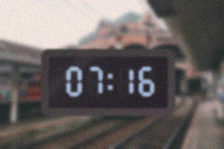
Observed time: **7:16**
